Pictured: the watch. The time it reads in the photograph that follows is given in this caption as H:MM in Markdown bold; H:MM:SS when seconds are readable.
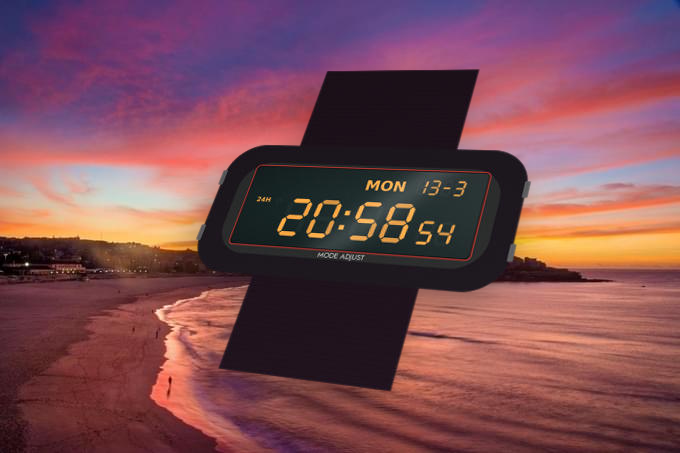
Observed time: **20:58:54**
